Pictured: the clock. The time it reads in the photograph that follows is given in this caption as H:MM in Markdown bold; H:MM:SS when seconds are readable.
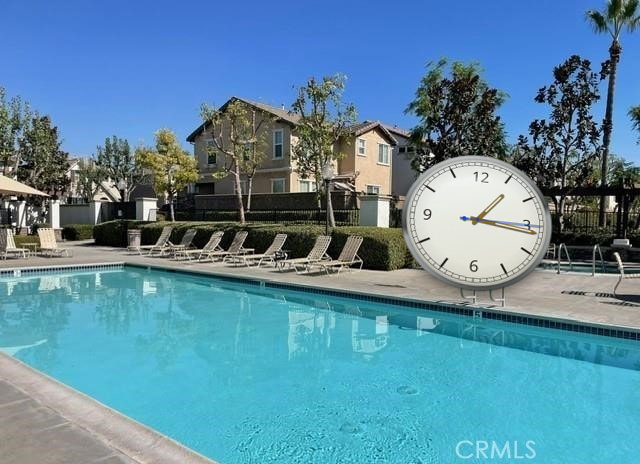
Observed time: **1:16:15**
